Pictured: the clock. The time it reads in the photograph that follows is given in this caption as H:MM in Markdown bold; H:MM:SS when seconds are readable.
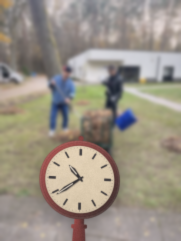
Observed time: **10:39**
